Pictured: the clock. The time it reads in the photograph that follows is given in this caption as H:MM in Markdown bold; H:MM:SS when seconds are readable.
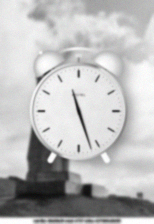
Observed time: **11:27**
